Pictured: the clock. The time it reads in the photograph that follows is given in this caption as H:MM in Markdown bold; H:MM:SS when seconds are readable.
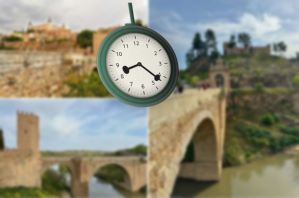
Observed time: **8:22**
